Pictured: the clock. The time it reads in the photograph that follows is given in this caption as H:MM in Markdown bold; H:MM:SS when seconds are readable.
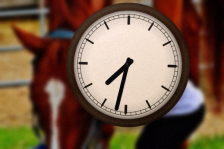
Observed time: **7:32**
